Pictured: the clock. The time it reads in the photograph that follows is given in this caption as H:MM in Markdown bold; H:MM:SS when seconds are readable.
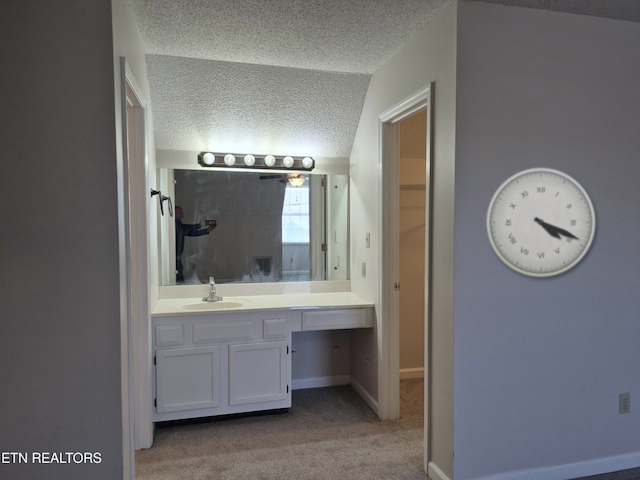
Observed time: **4:19**
